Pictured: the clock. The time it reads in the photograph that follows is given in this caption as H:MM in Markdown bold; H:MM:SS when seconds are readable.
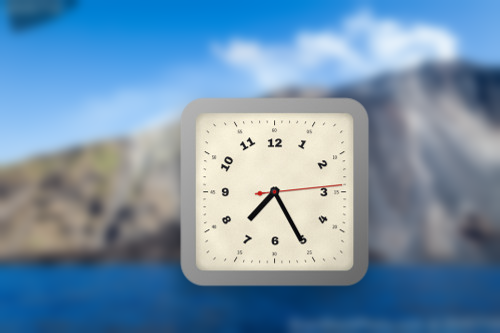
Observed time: **7:25:14**
